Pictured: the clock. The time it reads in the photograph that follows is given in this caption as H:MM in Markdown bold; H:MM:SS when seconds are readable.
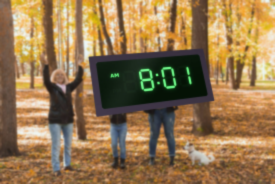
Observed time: **8:01**
